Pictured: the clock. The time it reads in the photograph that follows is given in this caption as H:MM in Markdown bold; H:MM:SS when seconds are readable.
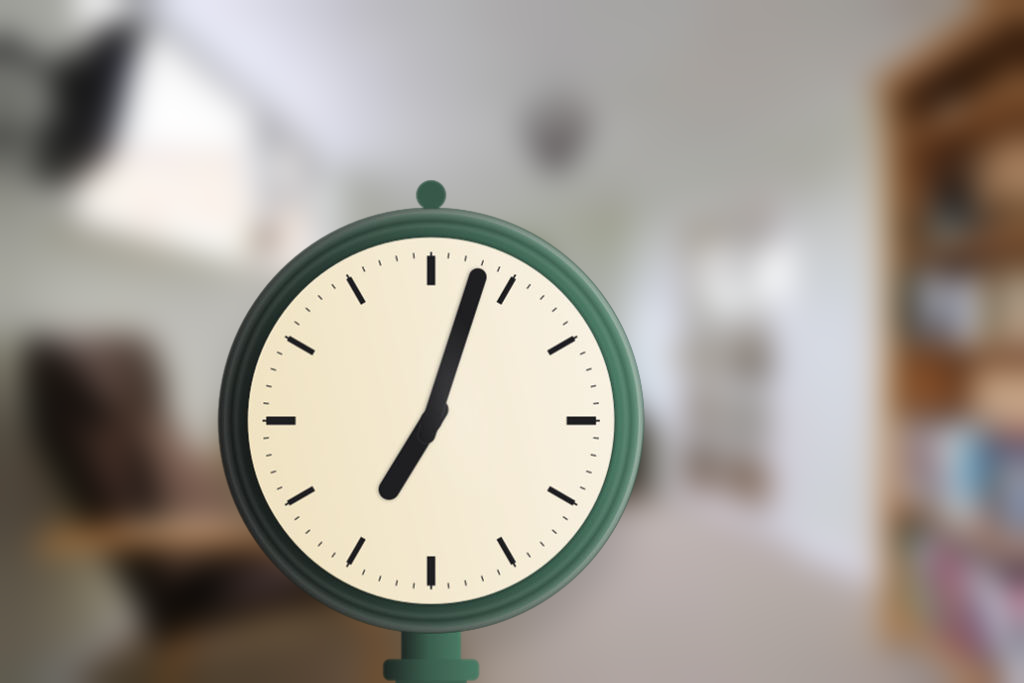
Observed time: **7:03**
